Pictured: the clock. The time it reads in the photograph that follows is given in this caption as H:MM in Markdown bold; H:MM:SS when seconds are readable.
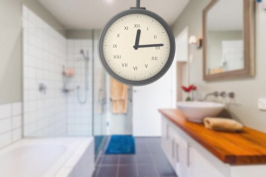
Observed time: **12:14**
